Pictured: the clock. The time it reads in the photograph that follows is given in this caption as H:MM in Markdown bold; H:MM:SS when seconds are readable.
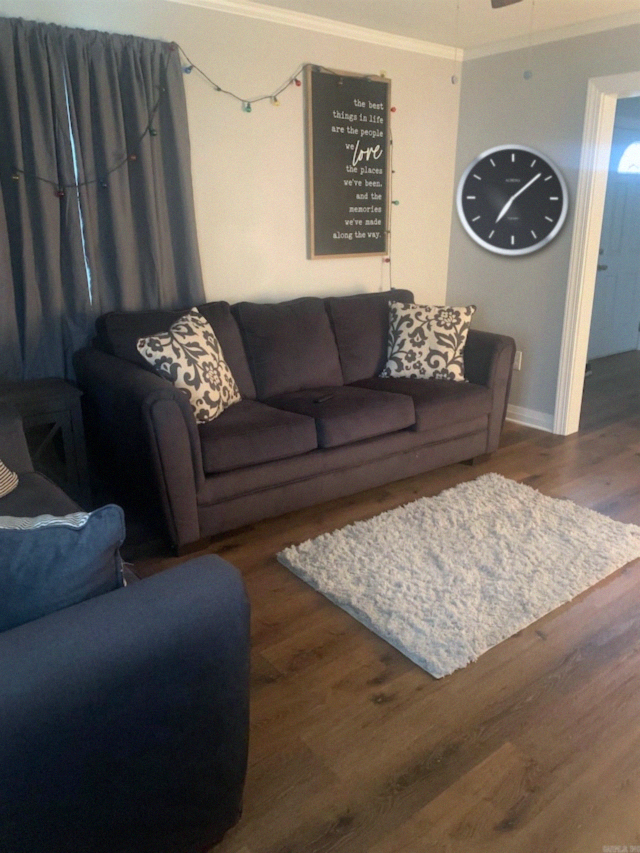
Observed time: **7:08**
